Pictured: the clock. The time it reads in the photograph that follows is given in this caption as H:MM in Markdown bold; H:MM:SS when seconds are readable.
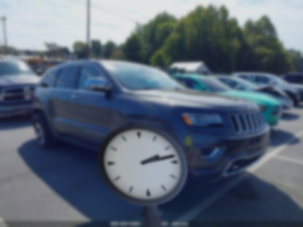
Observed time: **2:13**
